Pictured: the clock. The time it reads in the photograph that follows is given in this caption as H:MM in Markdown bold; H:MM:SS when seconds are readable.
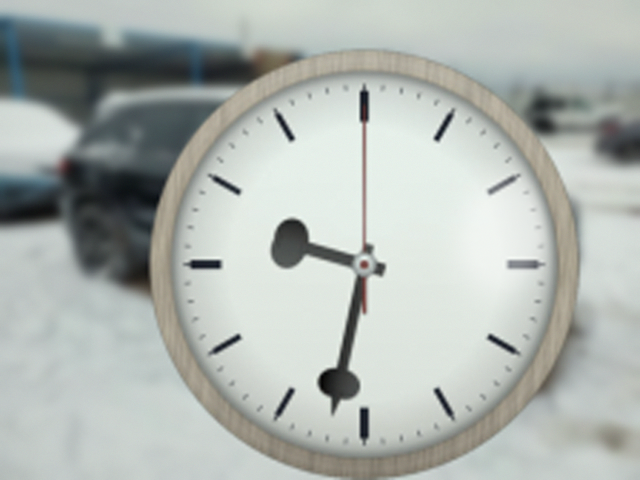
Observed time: **9:32:00**
